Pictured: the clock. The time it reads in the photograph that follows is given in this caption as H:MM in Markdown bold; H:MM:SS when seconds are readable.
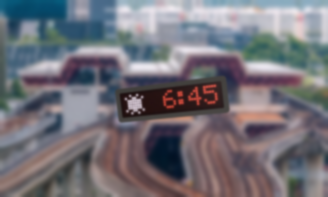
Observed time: **6:45**
